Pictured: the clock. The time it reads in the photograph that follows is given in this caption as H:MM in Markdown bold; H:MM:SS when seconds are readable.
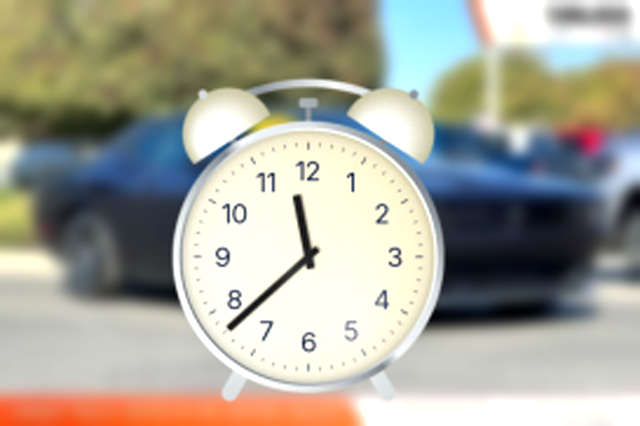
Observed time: **11:38**
